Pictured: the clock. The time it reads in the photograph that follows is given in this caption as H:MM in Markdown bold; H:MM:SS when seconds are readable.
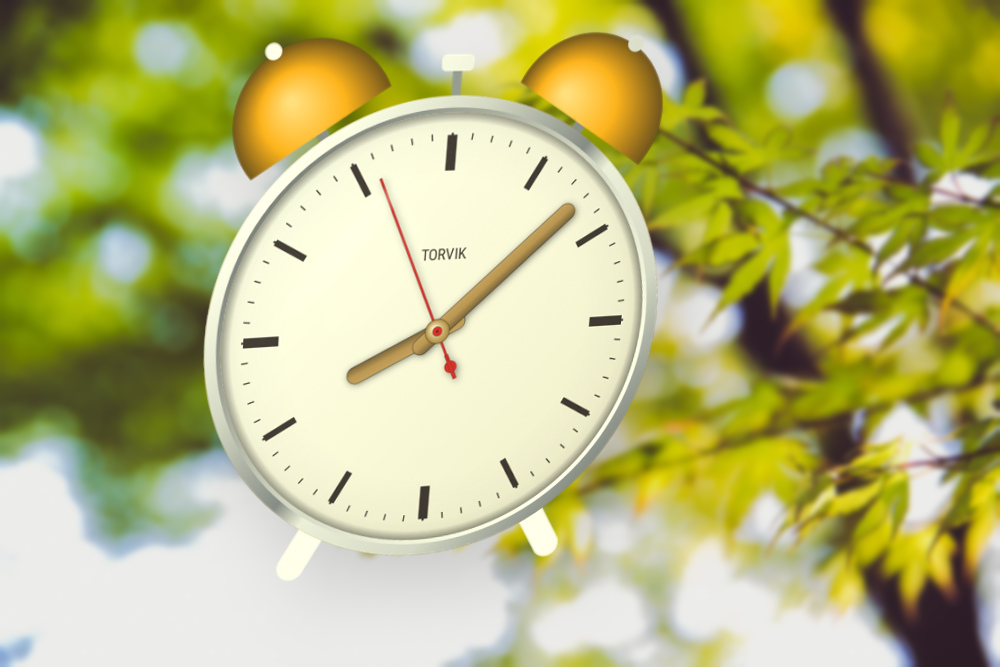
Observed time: **8:07:56**
